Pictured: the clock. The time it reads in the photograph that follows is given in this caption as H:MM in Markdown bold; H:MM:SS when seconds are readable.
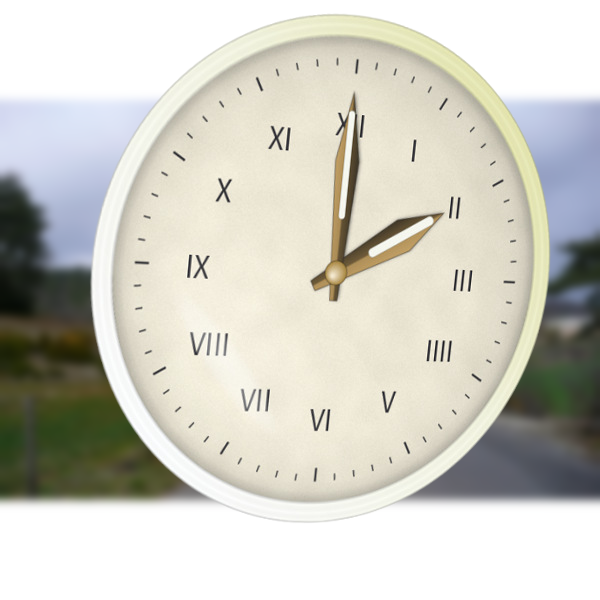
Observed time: **2:00**
